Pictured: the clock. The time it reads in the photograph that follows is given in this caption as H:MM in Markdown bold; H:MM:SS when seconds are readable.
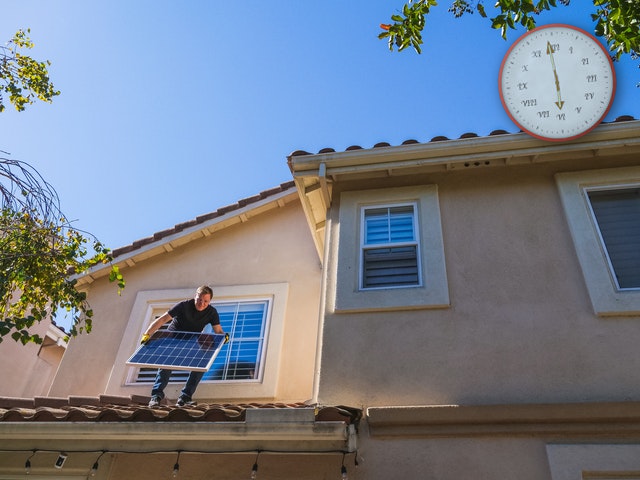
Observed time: **5:59**
